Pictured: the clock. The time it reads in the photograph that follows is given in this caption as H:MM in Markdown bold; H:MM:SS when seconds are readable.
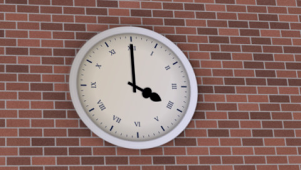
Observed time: **4:00**
